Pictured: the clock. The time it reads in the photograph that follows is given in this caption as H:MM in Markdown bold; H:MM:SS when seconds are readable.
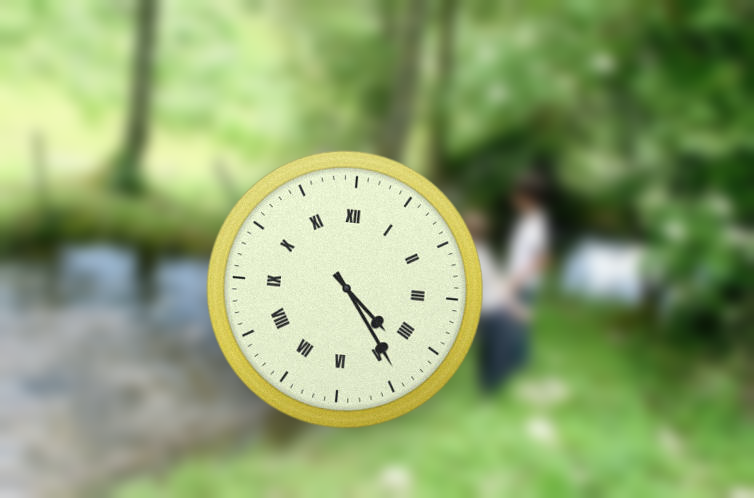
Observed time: **4:24**
